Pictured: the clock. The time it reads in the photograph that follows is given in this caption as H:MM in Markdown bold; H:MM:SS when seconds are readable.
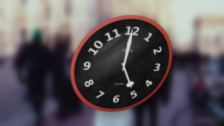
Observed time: **5:00**
